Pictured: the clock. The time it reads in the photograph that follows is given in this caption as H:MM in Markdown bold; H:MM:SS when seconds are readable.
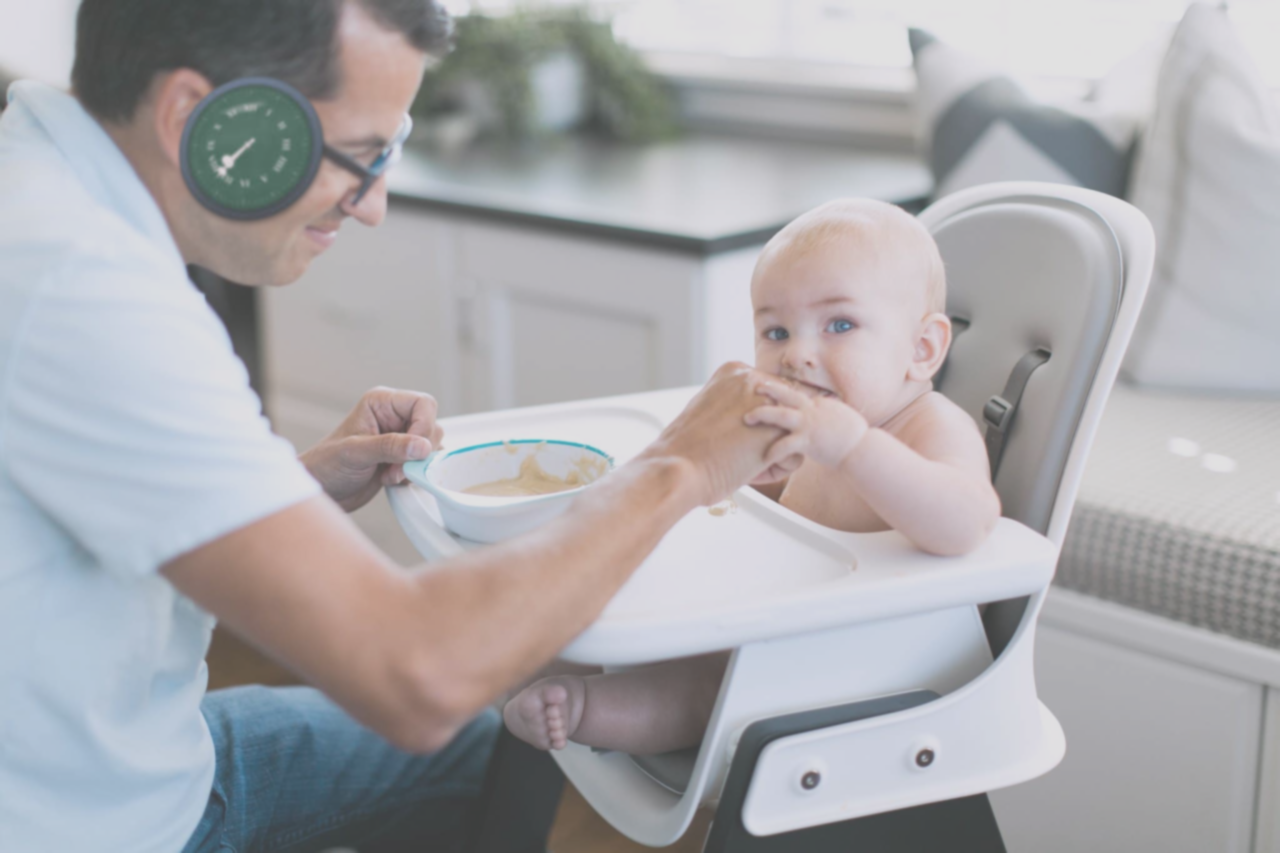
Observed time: **7:37**
